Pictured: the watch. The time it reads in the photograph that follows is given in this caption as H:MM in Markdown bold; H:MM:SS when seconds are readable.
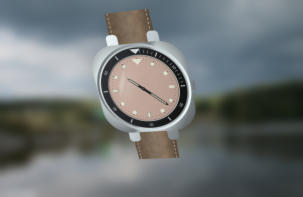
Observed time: **10:22**
